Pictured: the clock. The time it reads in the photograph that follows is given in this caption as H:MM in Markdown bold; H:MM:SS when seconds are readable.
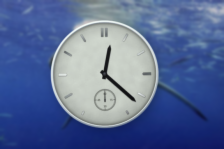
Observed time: **12:22**
